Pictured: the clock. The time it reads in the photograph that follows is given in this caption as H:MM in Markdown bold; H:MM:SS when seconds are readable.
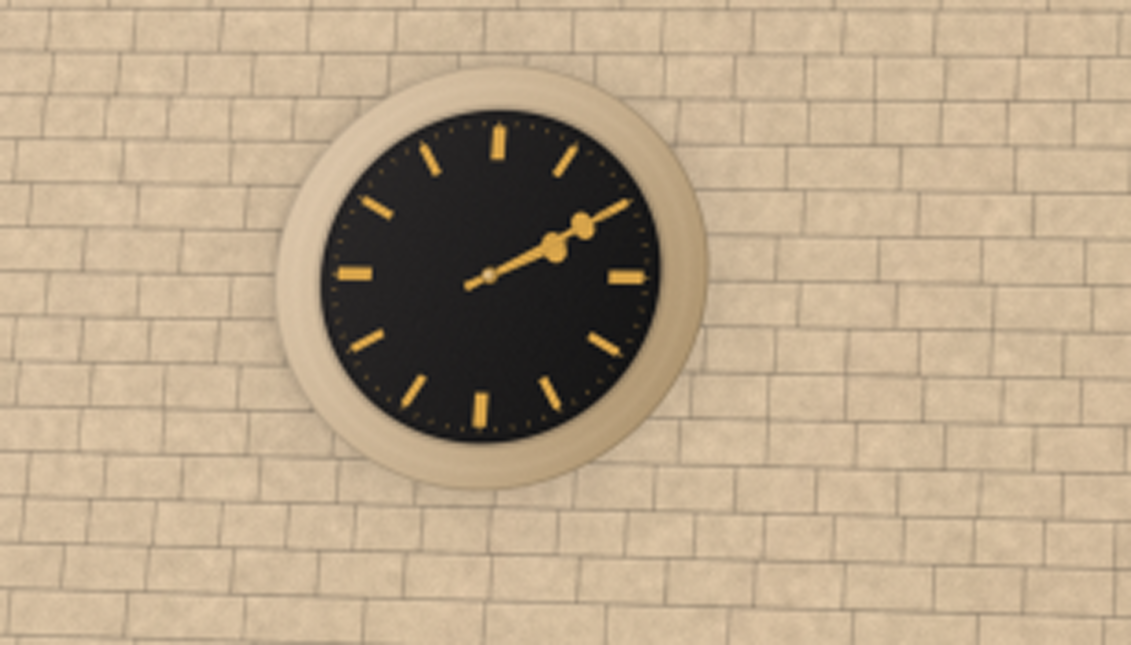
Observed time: **2:10**
